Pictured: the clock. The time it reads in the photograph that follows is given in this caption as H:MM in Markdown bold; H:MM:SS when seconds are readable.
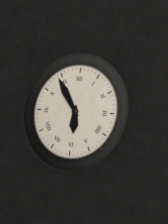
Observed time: **5:54**
